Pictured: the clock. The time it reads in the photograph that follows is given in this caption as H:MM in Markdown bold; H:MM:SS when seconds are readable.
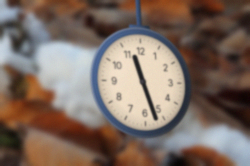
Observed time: **11:27**
